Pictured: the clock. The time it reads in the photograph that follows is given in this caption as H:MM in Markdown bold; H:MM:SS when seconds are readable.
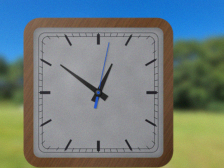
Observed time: **12:51:02**
